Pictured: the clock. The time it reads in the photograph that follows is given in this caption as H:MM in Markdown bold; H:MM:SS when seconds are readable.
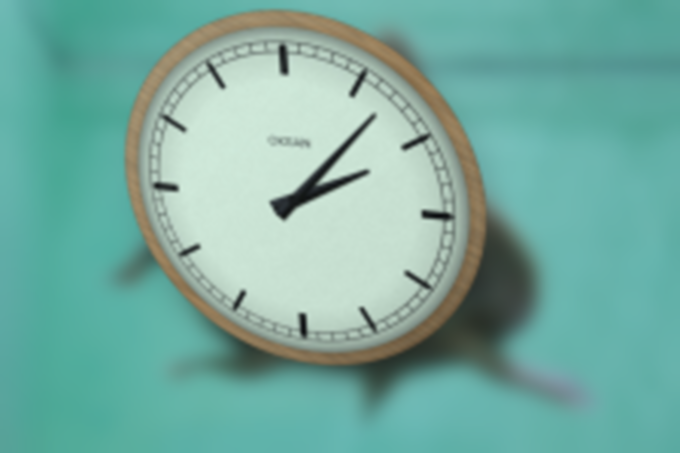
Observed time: **2:07**
